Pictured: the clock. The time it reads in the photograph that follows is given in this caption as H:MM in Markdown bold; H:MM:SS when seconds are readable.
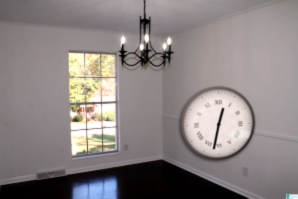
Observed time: **12:32**
